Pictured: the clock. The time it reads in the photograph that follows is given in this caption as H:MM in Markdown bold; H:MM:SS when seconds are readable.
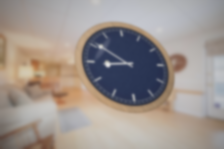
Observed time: **8:51**
